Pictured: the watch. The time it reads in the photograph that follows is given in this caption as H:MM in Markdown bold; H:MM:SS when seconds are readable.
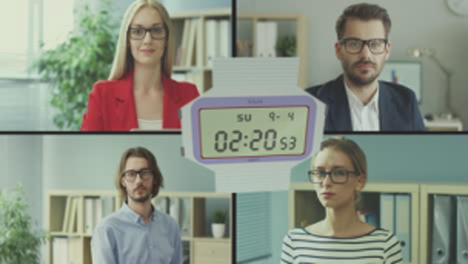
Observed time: **2:20:53**
